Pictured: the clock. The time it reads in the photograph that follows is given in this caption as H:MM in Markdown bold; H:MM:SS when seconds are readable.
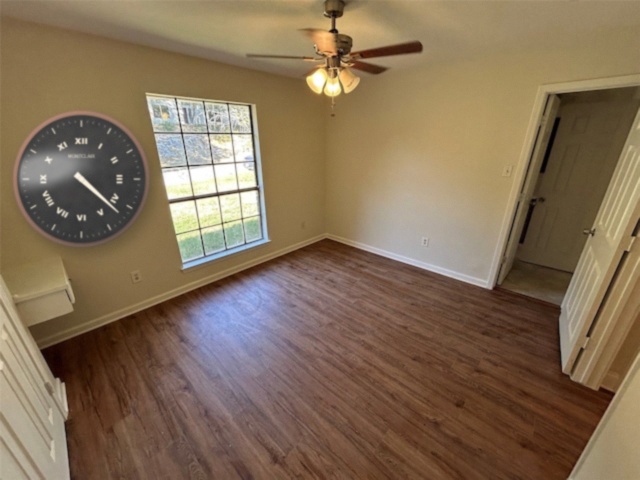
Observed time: **4:22**
